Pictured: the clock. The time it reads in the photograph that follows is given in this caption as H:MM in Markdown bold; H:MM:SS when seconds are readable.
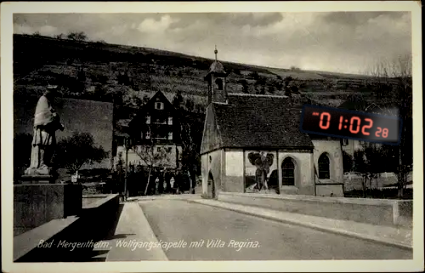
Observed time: **1:02:28**
